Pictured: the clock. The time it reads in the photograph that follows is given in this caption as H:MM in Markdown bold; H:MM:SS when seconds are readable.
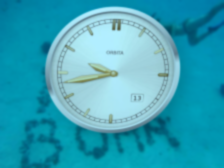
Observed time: **9:43**
